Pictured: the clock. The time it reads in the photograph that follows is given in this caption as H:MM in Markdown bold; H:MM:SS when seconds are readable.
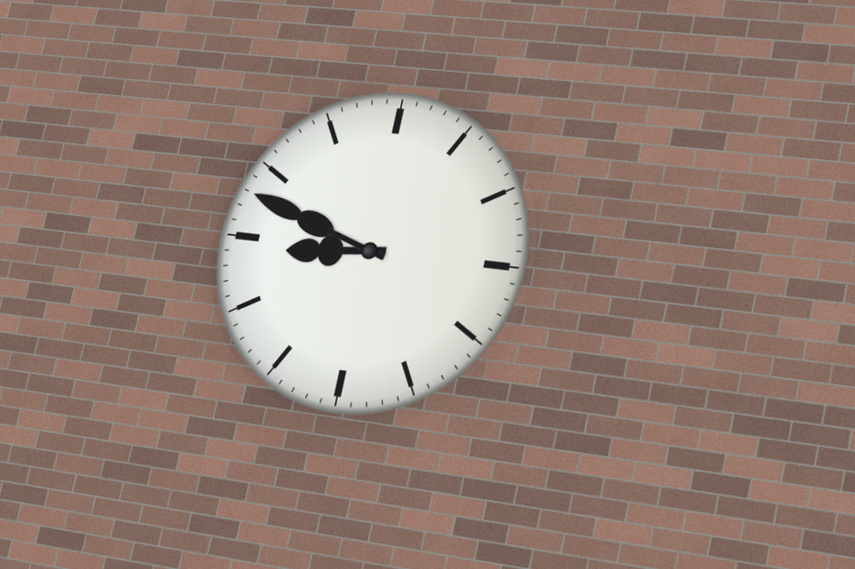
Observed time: **8:48**
